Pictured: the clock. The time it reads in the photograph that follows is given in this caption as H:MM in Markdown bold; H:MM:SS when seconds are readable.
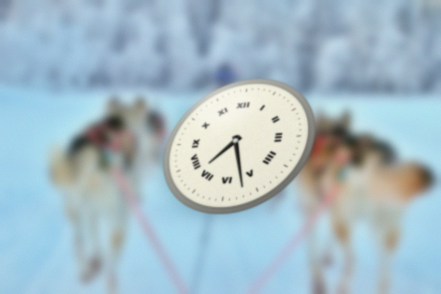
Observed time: **7:27**
